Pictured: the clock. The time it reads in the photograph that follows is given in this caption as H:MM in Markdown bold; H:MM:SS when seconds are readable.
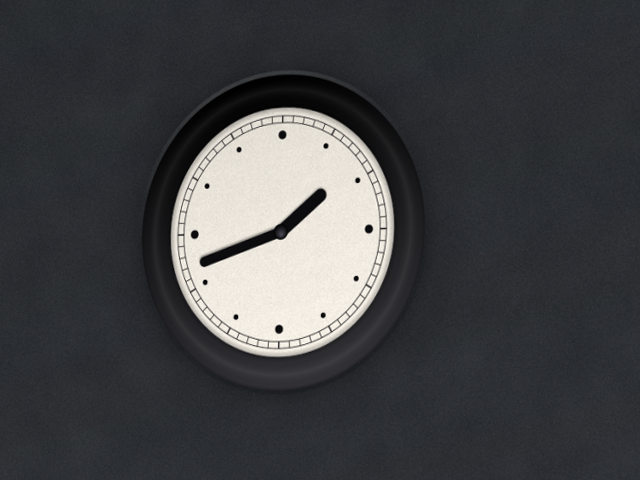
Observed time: **1:42**
